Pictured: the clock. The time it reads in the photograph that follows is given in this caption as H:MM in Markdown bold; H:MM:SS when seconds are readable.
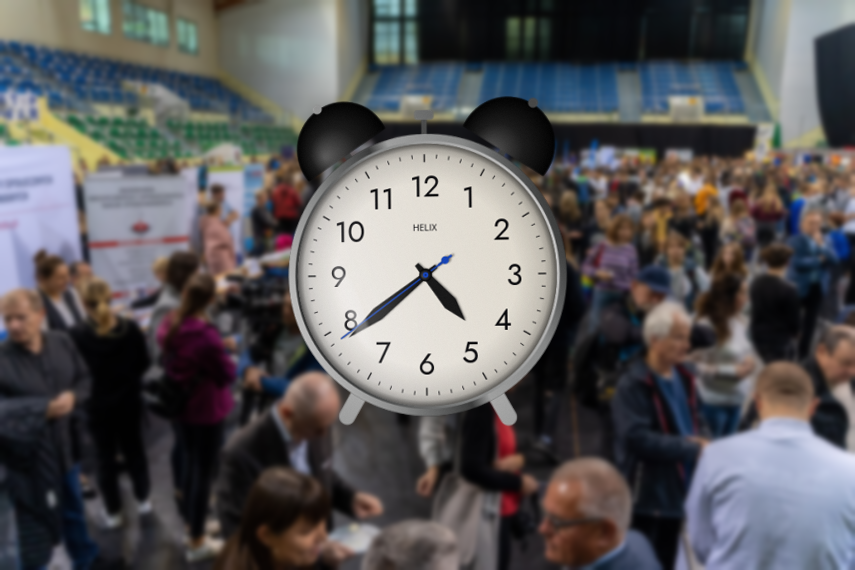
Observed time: **4:38:39**
